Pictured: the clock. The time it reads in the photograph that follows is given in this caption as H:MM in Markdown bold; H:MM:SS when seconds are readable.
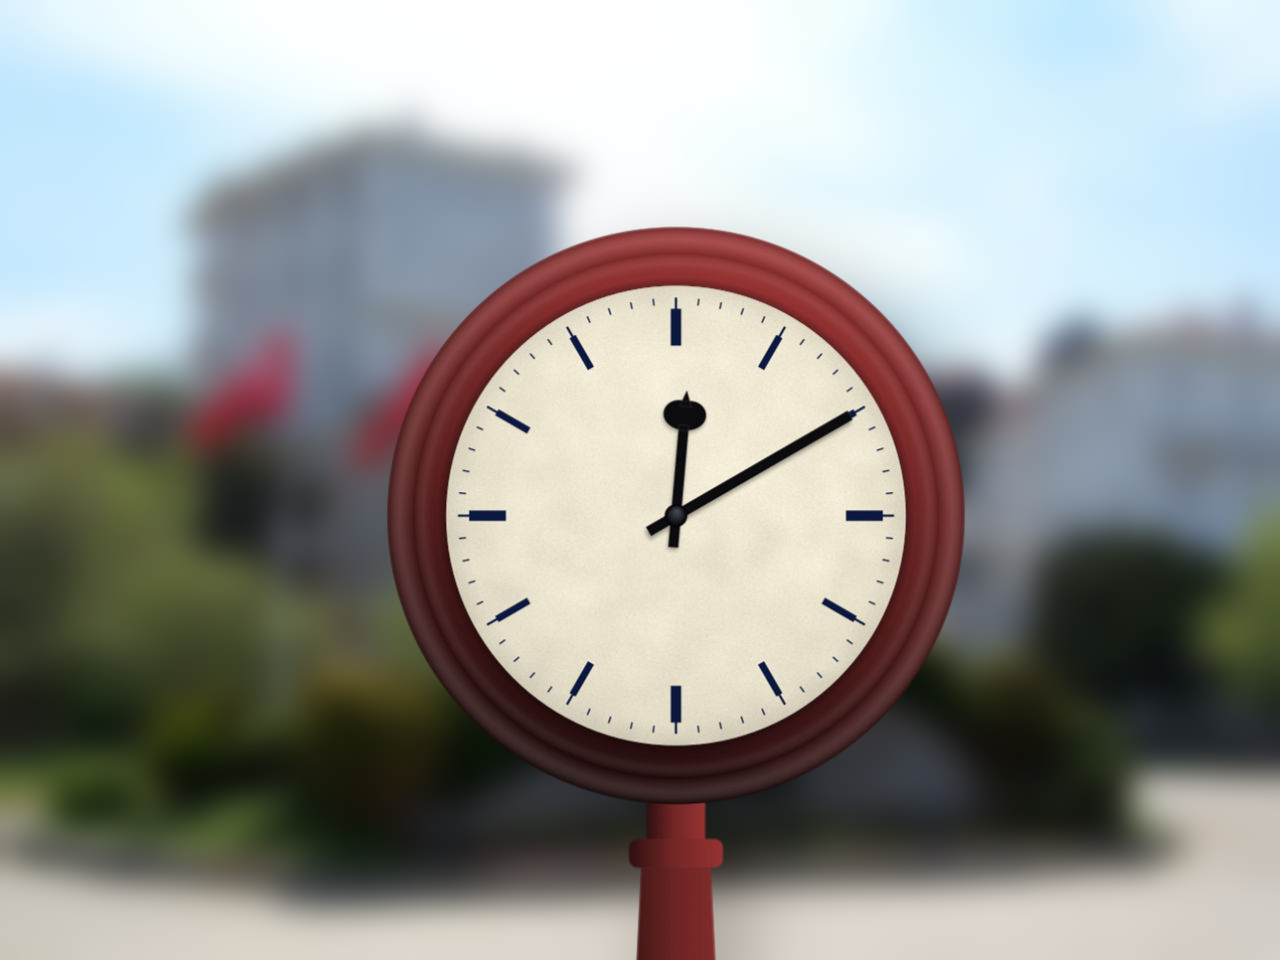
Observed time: **12:10**
